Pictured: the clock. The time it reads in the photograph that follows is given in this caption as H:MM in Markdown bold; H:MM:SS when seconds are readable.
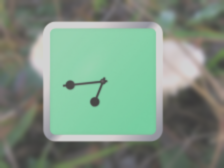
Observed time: **6:44**
